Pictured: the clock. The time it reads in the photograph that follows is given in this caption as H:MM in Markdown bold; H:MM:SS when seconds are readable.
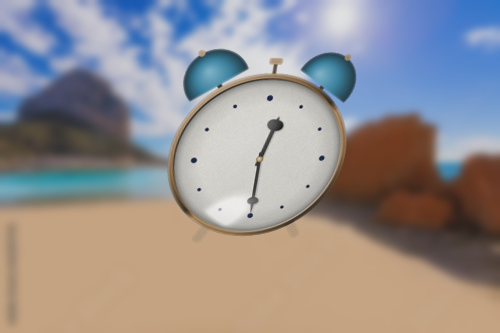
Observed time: **12:30**
